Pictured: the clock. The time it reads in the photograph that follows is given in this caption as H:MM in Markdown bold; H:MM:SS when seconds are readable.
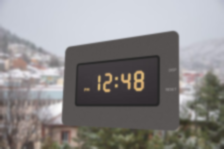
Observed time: **12:48**
